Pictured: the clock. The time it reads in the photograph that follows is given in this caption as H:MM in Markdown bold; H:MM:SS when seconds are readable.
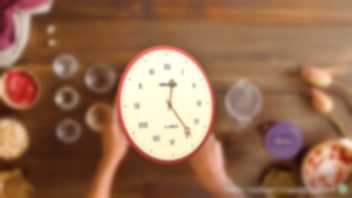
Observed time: **12:24**
